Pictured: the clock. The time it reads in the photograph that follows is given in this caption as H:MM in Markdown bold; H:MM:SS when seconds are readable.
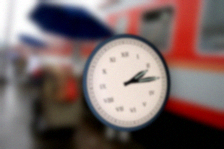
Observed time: **2:15**
